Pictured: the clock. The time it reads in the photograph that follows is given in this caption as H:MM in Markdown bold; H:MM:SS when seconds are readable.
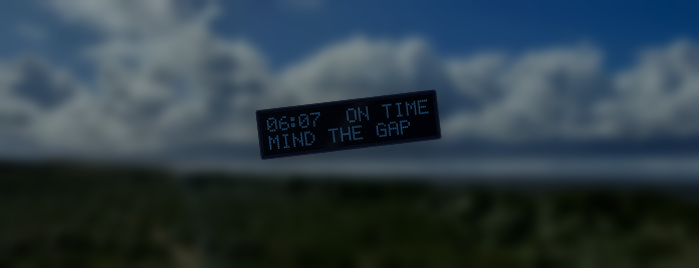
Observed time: **6:07**
